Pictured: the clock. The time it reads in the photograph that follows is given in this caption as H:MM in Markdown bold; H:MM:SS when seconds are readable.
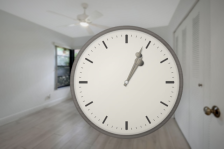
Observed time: **1:04**
